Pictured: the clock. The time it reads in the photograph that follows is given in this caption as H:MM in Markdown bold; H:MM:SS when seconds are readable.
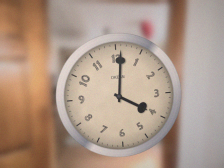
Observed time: **4:01**
